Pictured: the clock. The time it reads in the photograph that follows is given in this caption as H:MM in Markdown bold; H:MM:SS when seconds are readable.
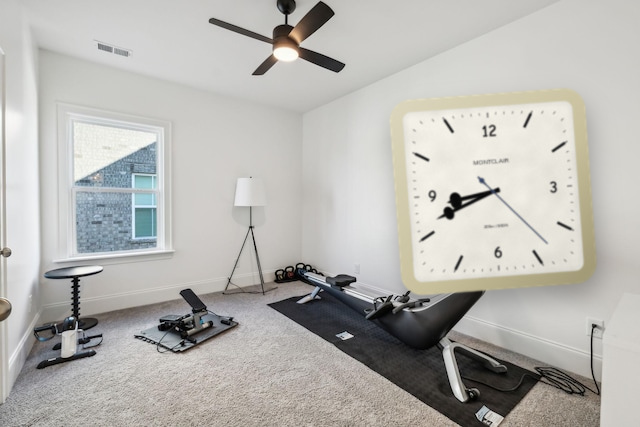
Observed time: **8:41:23**
